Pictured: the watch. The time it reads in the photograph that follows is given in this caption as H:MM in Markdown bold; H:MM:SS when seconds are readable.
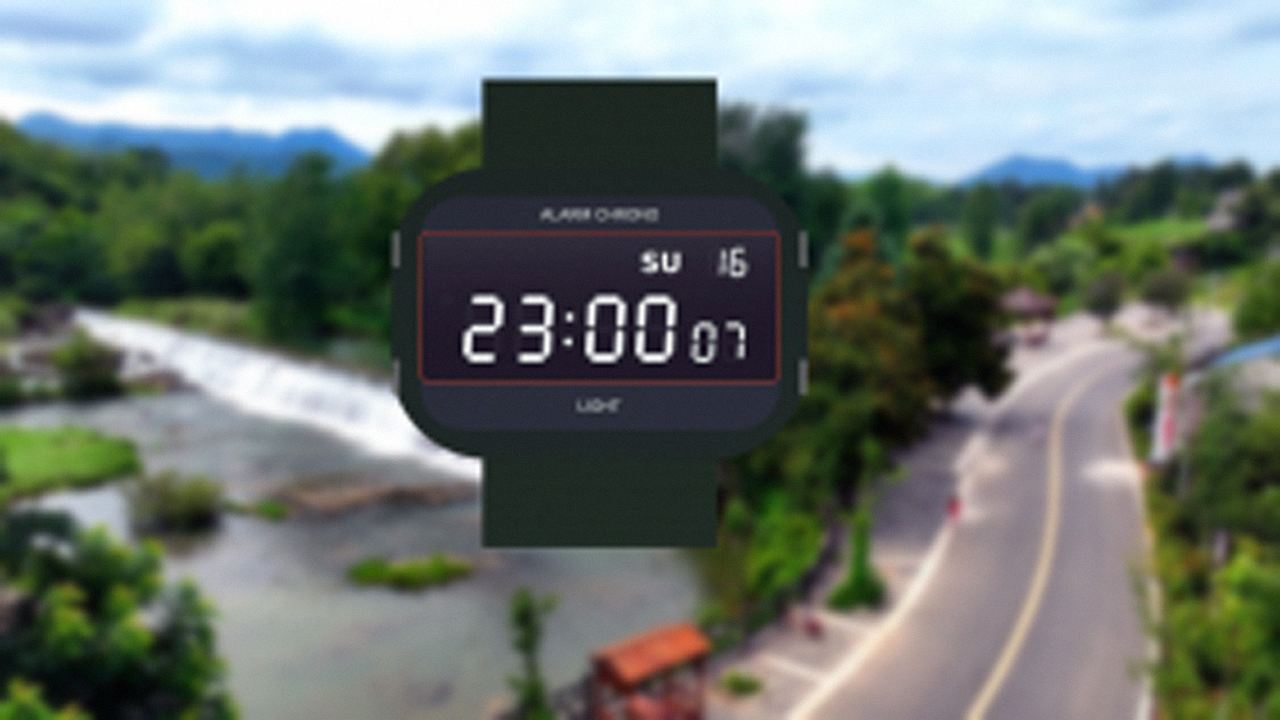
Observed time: **23:00:07**
